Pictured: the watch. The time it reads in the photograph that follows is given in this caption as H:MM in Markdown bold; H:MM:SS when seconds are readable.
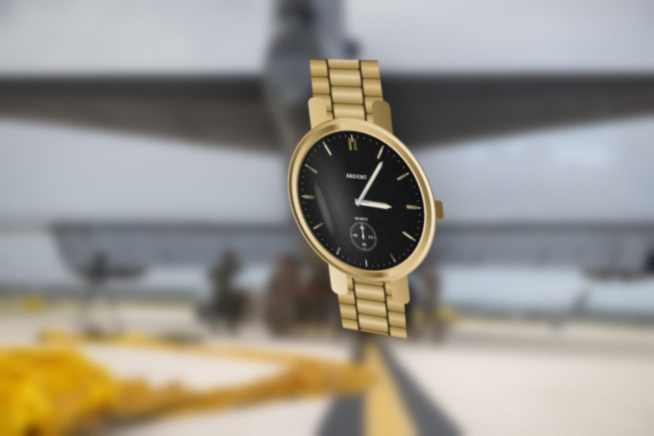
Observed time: **3:06**
